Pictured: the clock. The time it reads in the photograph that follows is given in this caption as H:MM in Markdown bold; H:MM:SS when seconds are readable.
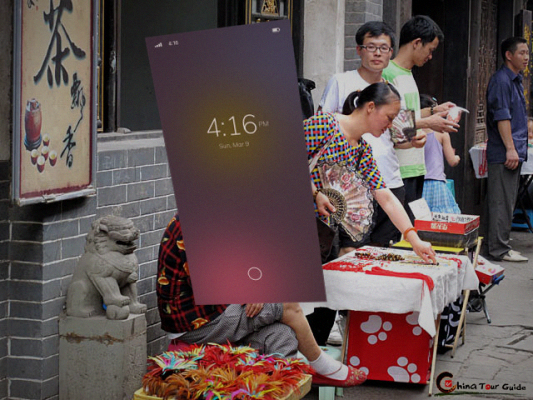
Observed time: **4:16**
